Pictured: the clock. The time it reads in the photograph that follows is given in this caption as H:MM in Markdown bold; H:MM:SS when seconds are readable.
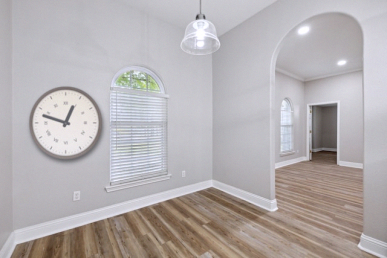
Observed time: **12:48**
